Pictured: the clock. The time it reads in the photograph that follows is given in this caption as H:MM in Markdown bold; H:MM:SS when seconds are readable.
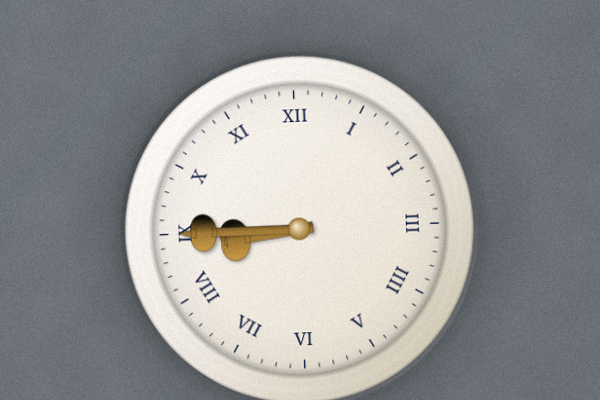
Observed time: **8:45**
